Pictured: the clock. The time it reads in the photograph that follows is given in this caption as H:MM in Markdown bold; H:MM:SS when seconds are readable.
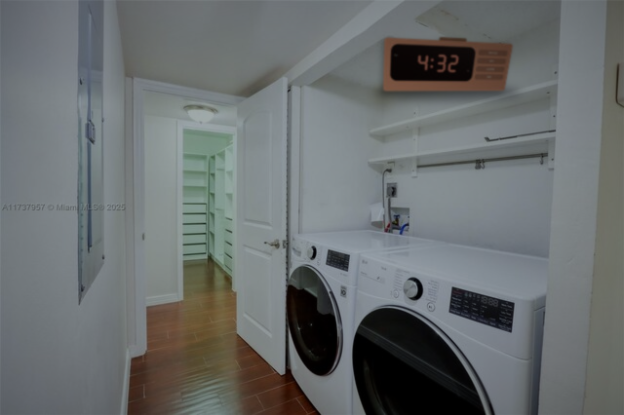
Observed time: **4:32**
